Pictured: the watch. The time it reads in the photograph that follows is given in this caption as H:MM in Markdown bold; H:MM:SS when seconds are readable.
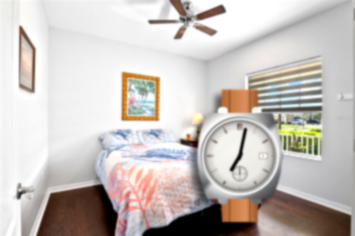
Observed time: **7:02**
